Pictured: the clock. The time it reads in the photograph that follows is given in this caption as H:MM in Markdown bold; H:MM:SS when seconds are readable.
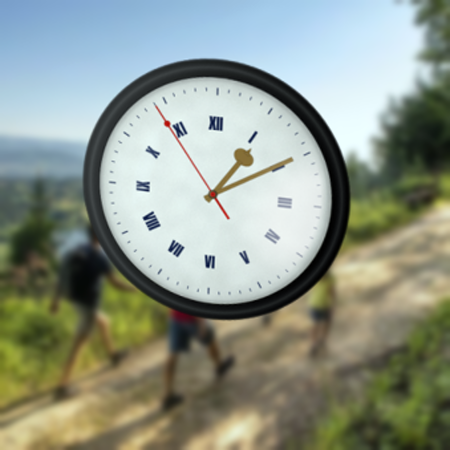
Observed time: **1:09:54**
